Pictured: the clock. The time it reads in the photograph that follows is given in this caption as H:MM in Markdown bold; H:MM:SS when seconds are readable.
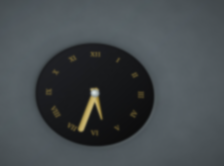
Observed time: **5:33**
